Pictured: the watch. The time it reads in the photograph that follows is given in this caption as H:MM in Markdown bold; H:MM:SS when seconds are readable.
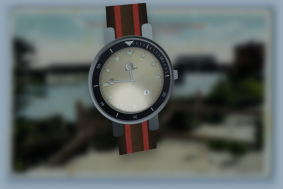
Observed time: **11:46**
